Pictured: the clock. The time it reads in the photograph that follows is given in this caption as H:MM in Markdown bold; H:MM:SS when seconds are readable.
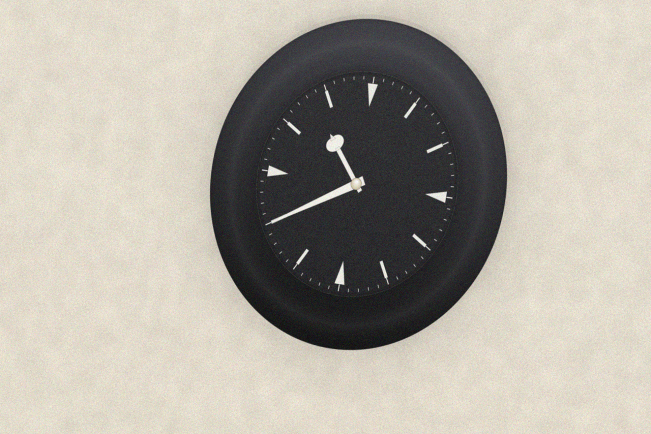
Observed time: **10:40**
